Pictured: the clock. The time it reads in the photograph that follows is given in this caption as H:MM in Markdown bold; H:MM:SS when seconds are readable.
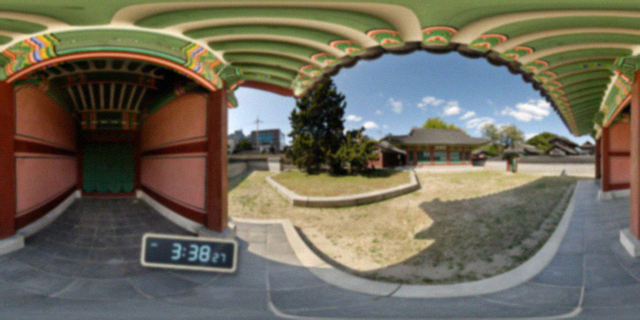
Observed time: **3:38**
